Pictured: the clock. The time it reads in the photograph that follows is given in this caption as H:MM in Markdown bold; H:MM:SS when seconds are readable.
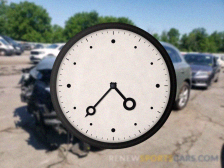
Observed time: **4:37**
